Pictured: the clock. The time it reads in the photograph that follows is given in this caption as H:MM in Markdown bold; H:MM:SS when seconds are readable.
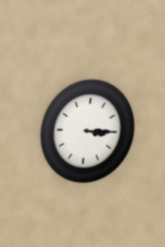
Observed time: **3:15**
